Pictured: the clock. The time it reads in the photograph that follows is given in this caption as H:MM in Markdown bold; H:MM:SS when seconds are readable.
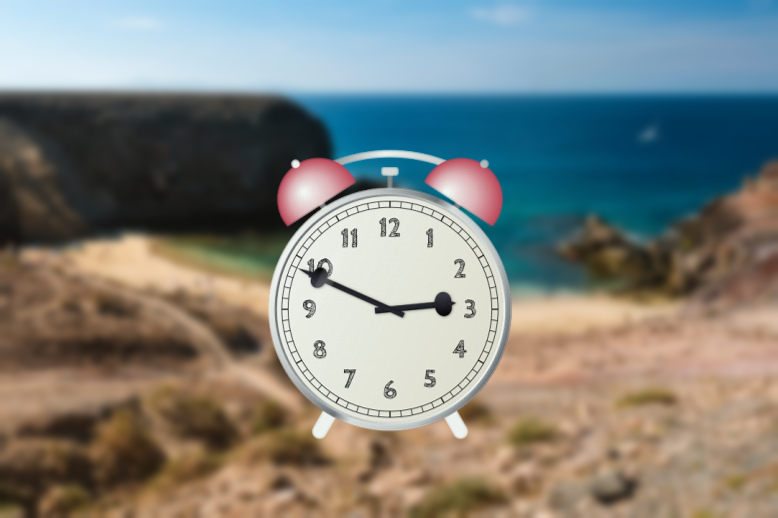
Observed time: **2:49**
